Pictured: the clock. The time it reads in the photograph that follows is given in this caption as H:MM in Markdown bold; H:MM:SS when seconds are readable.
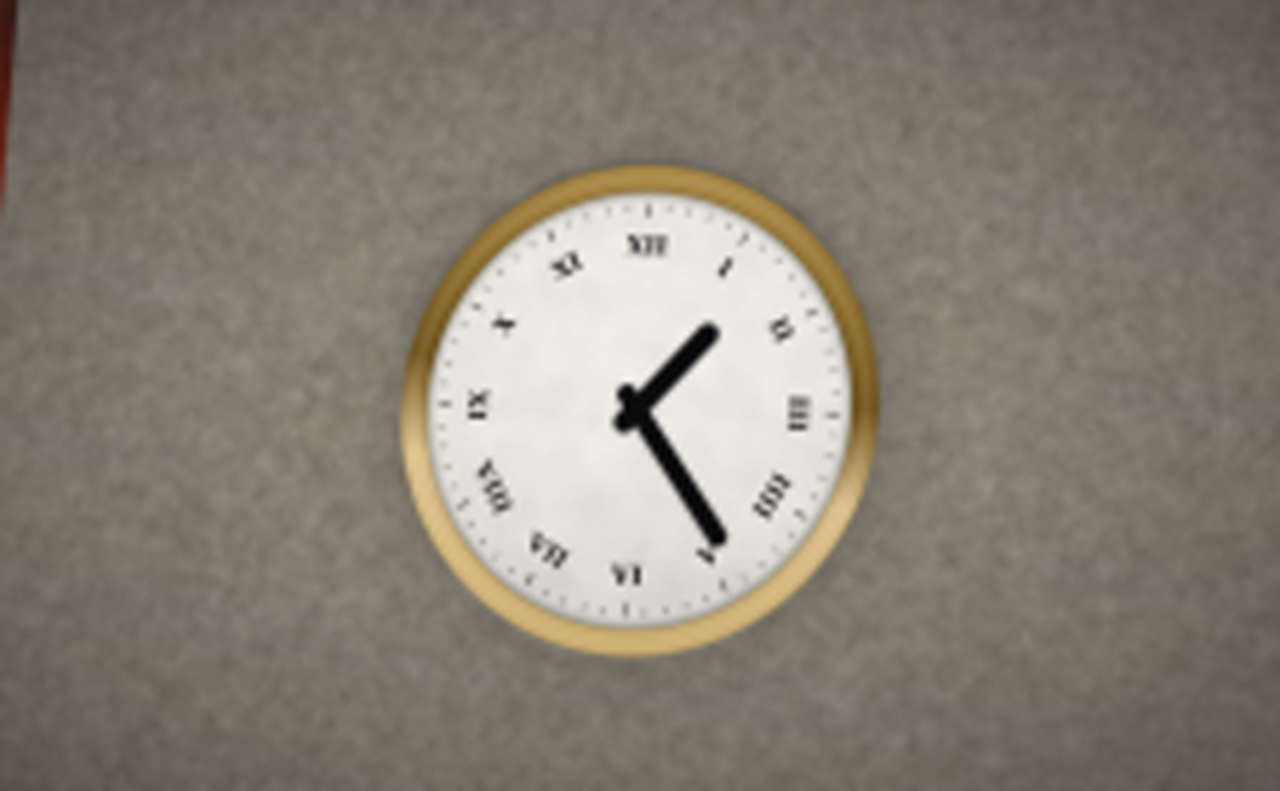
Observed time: **1:24**
